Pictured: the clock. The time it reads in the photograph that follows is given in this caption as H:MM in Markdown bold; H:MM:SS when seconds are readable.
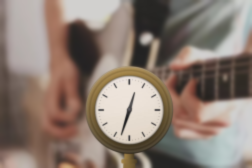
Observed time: **12:33**
